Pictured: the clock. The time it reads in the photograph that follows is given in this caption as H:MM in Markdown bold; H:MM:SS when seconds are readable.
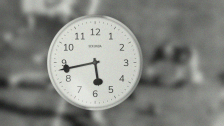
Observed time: **5:43**
